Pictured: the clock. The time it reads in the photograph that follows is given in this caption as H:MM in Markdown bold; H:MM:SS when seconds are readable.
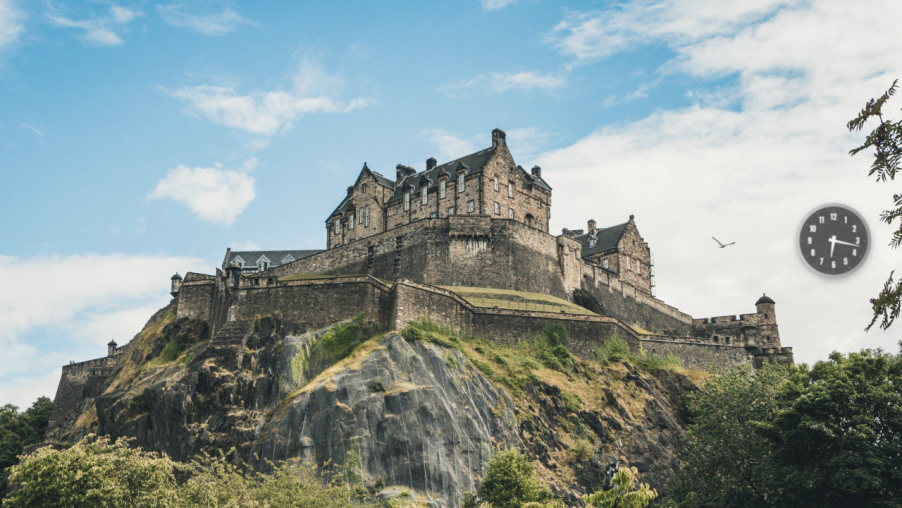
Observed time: **6:17**
